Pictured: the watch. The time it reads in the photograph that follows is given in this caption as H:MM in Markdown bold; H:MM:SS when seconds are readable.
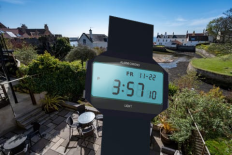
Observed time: **3:57:10**
